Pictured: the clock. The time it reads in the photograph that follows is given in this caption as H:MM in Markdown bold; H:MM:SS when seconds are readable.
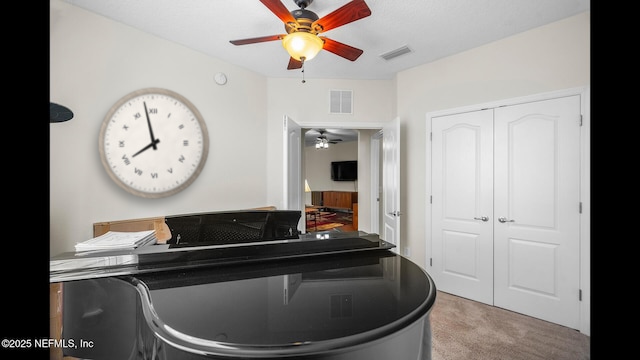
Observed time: **7:58**
